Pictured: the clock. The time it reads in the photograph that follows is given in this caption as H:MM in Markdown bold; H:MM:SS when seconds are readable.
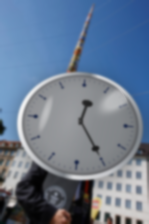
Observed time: **12:25**
